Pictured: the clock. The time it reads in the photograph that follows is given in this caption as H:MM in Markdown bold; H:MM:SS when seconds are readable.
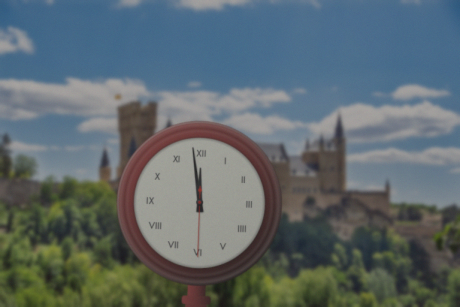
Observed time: **11:58:30**
